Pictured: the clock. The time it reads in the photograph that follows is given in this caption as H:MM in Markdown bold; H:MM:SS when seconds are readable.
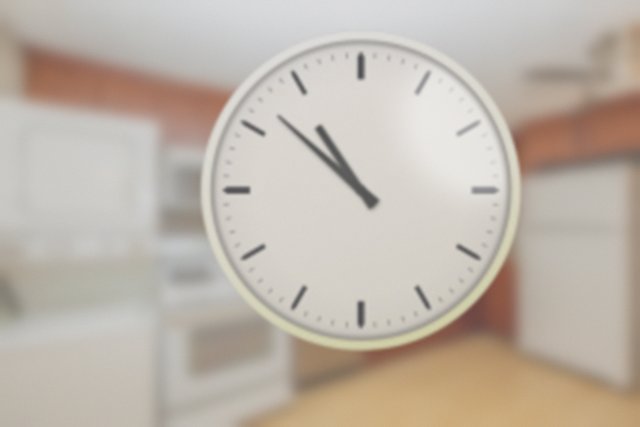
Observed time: **10:52**
